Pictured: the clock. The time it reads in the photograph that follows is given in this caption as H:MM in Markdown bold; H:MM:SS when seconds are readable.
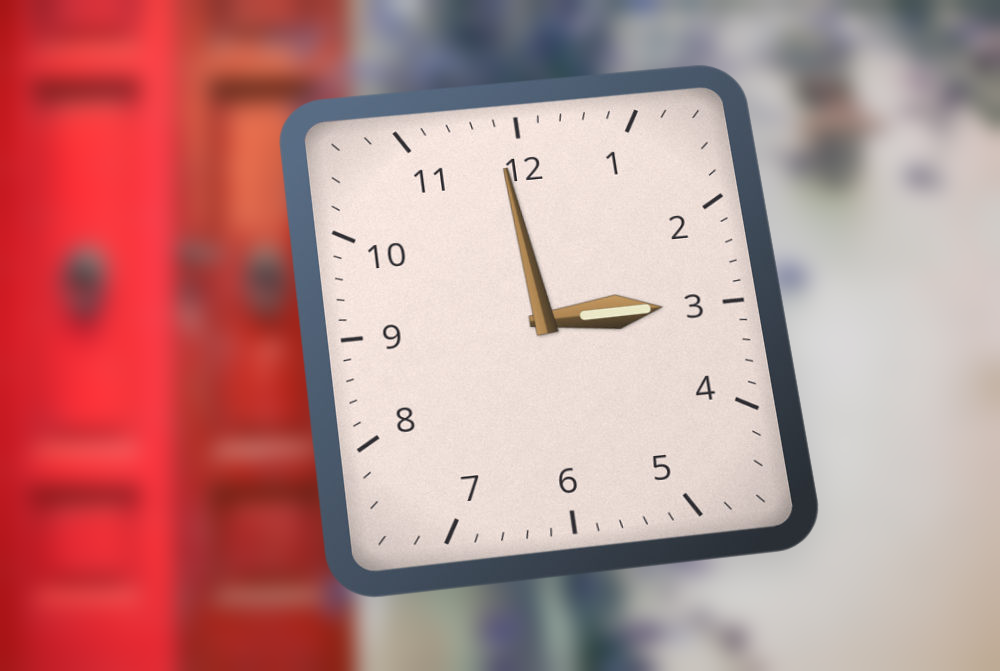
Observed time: **2:59**
